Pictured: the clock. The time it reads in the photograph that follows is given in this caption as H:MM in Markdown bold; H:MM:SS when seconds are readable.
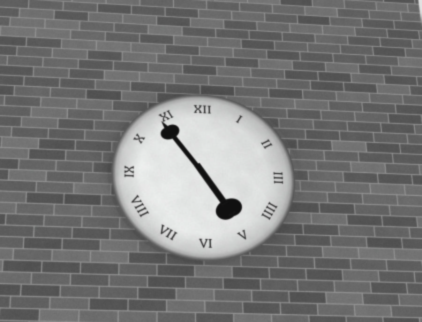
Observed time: **4:54**
